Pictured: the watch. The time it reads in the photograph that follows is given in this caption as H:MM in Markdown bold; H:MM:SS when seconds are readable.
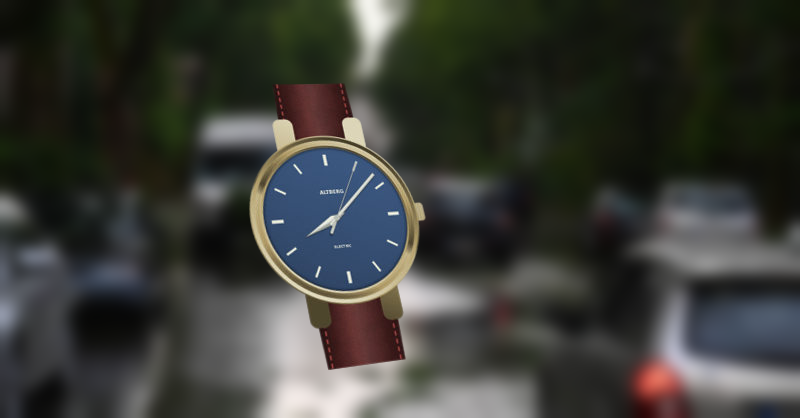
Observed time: **8:08:05**
